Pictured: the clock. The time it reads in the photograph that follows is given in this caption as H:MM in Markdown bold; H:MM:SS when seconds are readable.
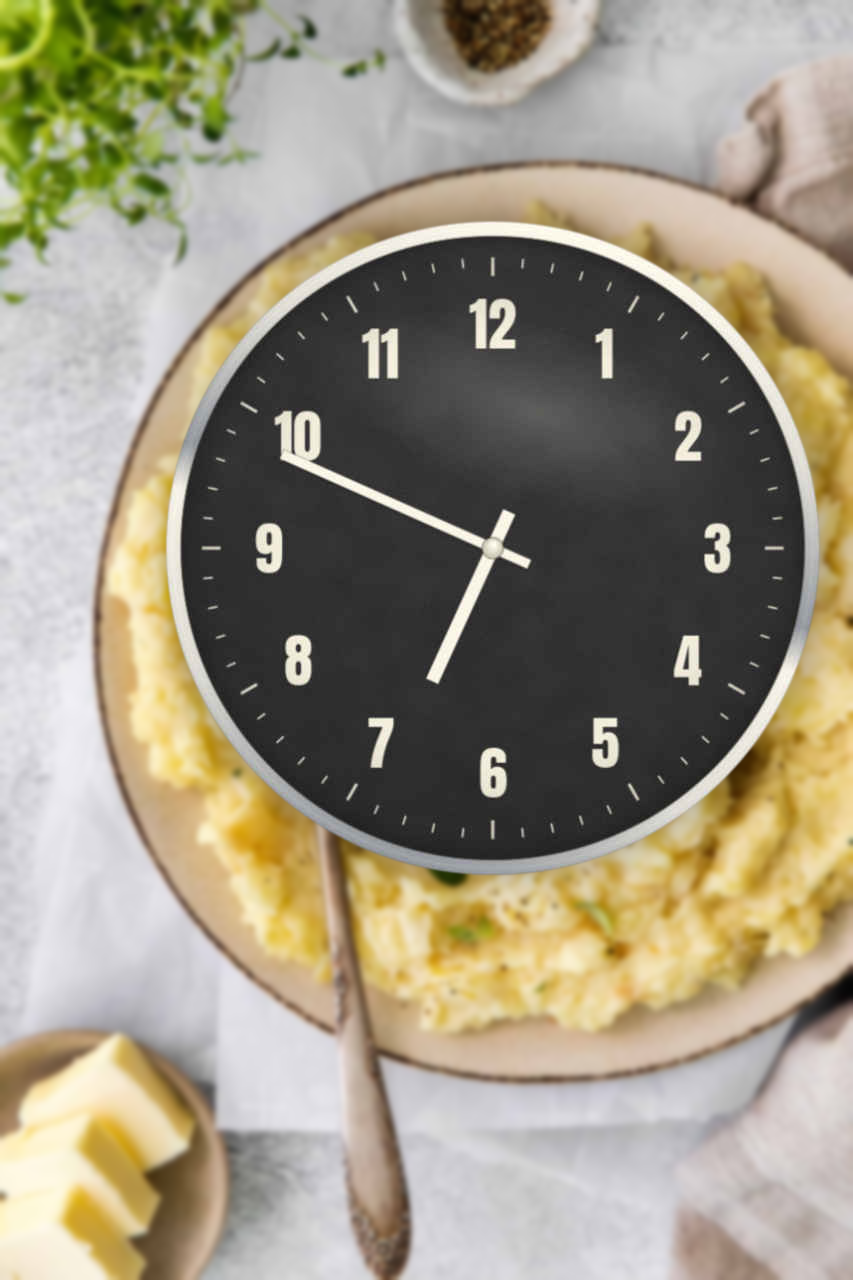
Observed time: **6:49**
